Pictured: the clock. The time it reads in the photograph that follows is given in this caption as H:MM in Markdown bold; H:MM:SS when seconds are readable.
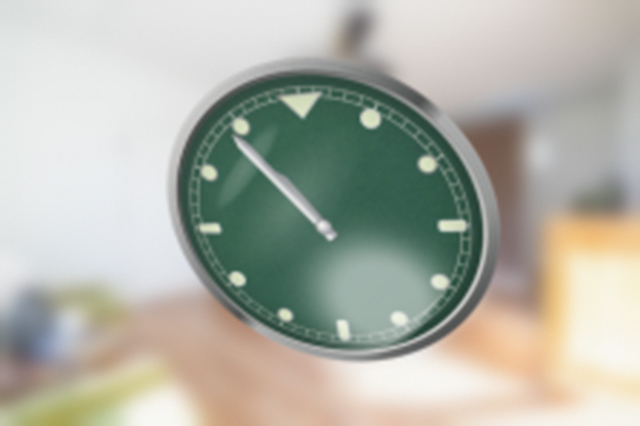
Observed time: **10:54**
